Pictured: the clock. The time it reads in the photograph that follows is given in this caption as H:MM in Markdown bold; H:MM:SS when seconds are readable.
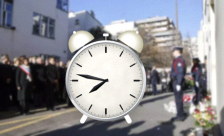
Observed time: **7:47**
